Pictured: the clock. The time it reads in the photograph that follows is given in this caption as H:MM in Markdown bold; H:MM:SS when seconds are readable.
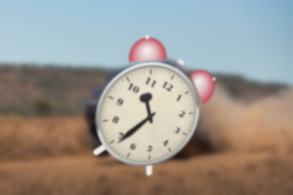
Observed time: **10:34**
